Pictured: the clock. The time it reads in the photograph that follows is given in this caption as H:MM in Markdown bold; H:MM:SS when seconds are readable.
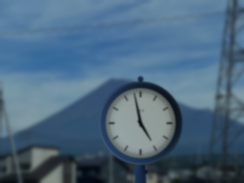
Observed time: **4:58**
